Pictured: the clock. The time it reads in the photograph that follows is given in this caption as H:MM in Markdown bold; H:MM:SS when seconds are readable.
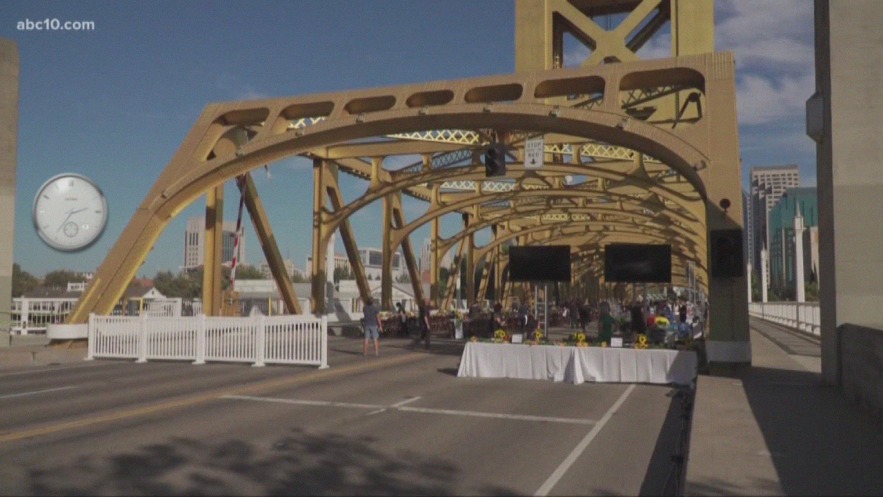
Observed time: **2:36**
